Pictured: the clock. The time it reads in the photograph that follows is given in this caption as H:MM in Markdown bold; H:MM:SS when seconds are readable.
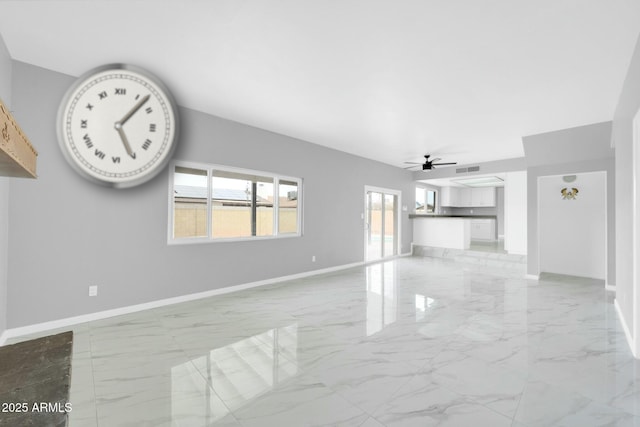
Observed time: **5:07**
